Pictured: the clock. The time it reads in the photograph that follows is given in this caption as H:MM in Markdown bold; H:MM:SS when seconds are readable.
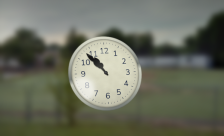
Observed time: **10:53**
